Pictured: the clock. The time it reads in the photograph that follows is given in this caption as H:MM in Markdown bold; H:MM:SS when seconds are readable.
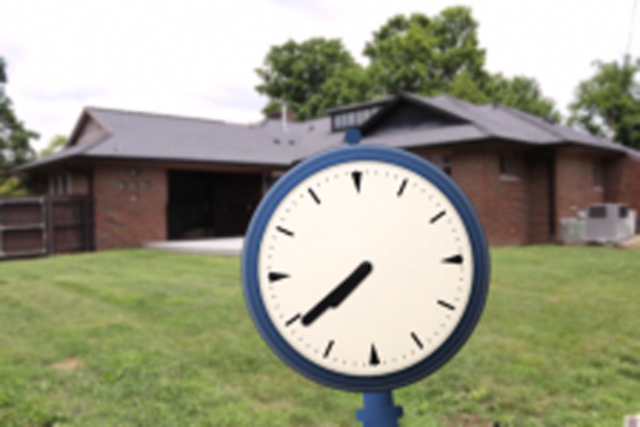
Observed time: **7:39**
